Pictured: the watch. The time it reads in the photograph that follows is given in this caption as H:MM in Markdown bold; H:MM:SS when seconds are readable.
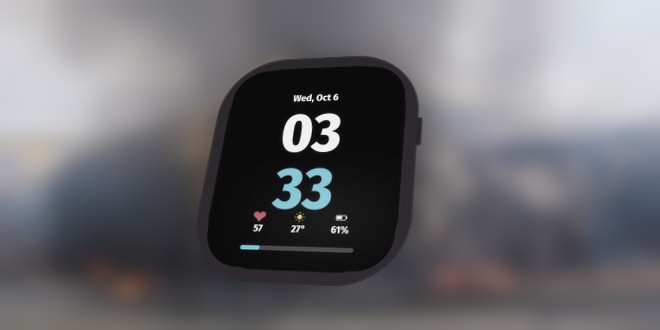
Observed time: **3:33**
